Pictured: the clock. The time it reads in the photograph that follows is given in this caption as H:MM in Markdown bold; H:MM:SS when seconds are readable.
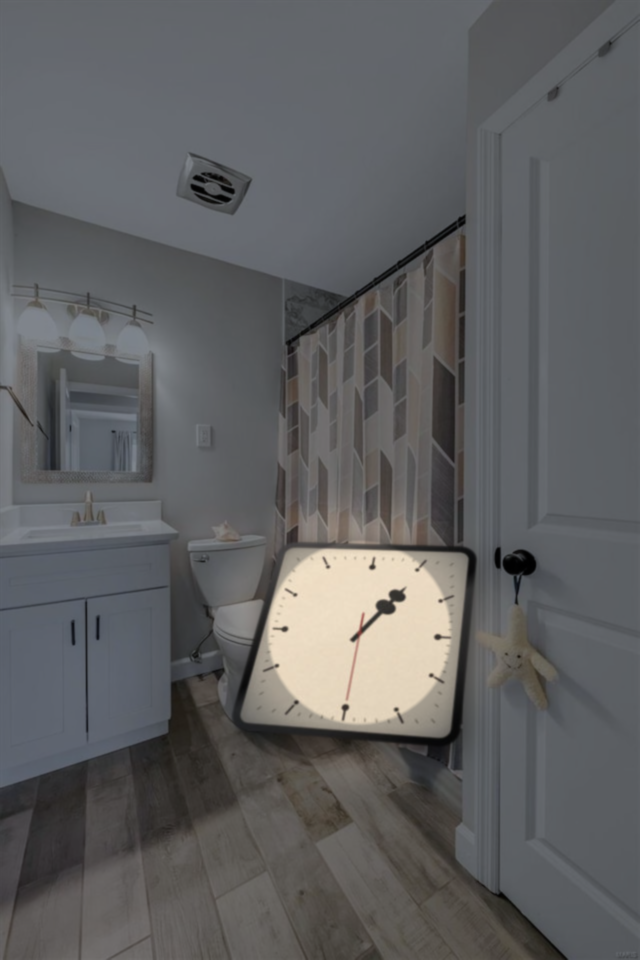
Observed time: **1:05:30**
